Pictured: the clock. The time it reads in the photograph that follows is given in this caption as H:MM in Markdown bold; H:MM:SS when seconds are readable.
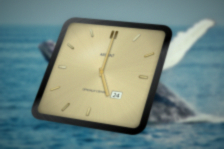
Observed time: **5:00**
